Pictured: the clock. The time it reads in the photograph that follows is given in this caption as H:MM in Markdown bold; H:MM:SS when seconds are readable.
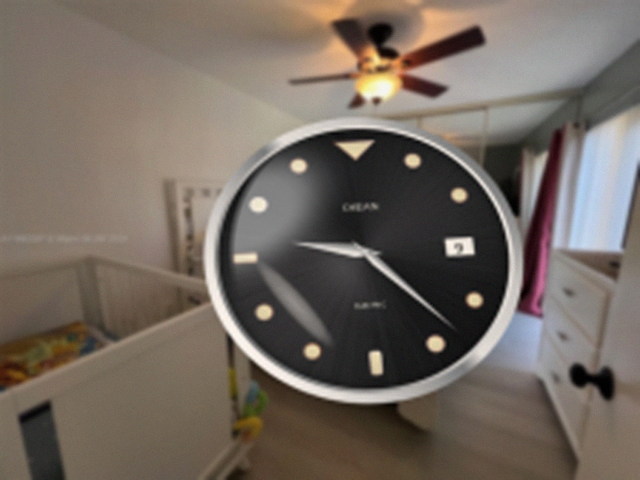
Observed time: **9:23**
